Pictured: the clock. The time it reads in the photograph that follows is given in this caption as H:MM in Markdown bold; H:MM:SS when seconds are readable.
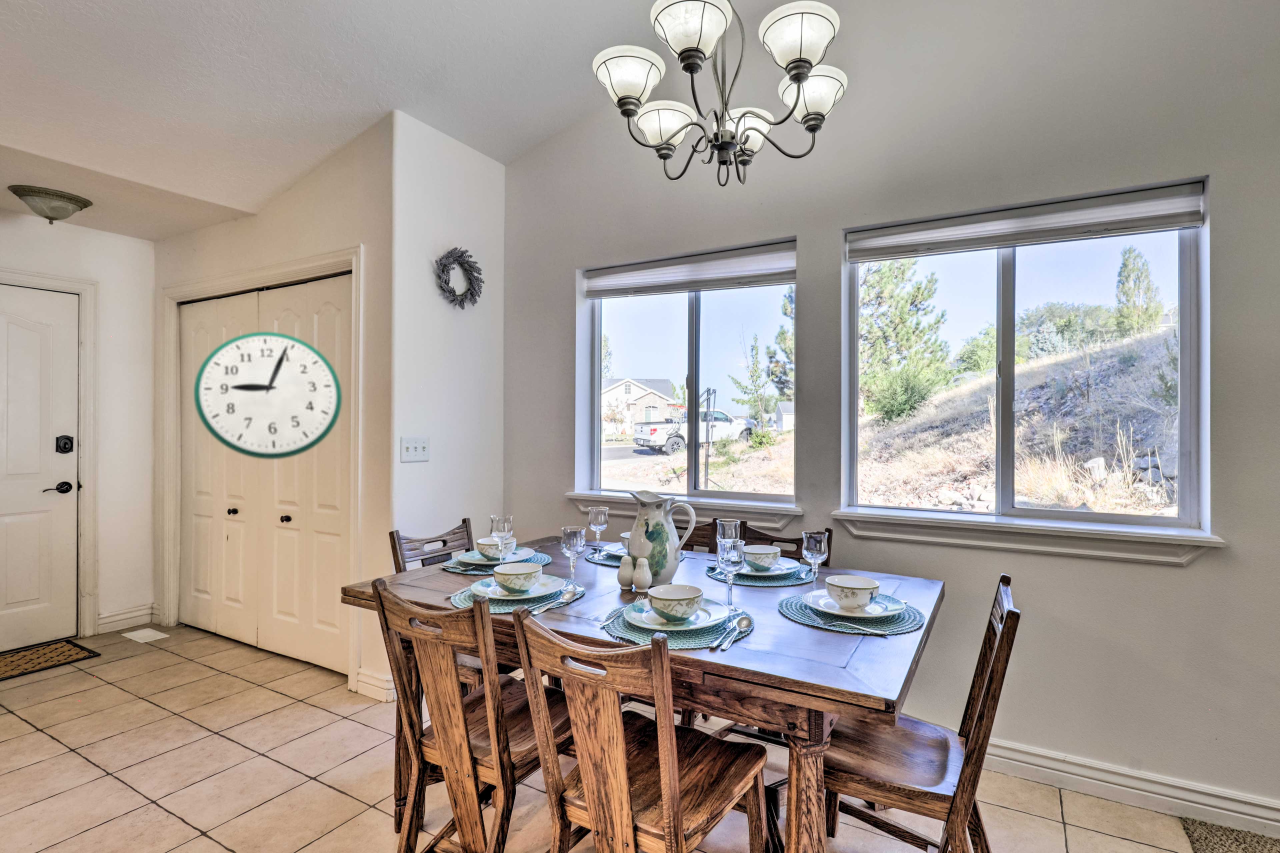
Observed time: **9:04**
